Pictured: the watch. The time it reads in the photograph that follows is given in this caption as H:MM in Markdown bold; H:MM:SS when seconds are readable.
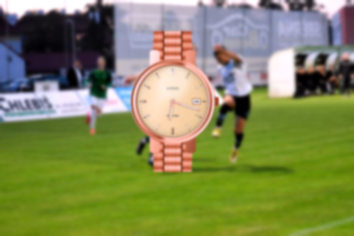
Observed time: **6:18**
